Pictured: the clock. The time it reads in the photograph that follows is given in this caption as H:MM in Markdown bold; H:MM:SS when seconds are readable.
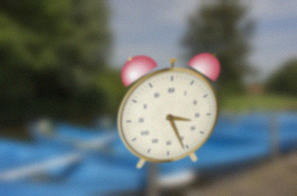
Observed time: **3:26**
